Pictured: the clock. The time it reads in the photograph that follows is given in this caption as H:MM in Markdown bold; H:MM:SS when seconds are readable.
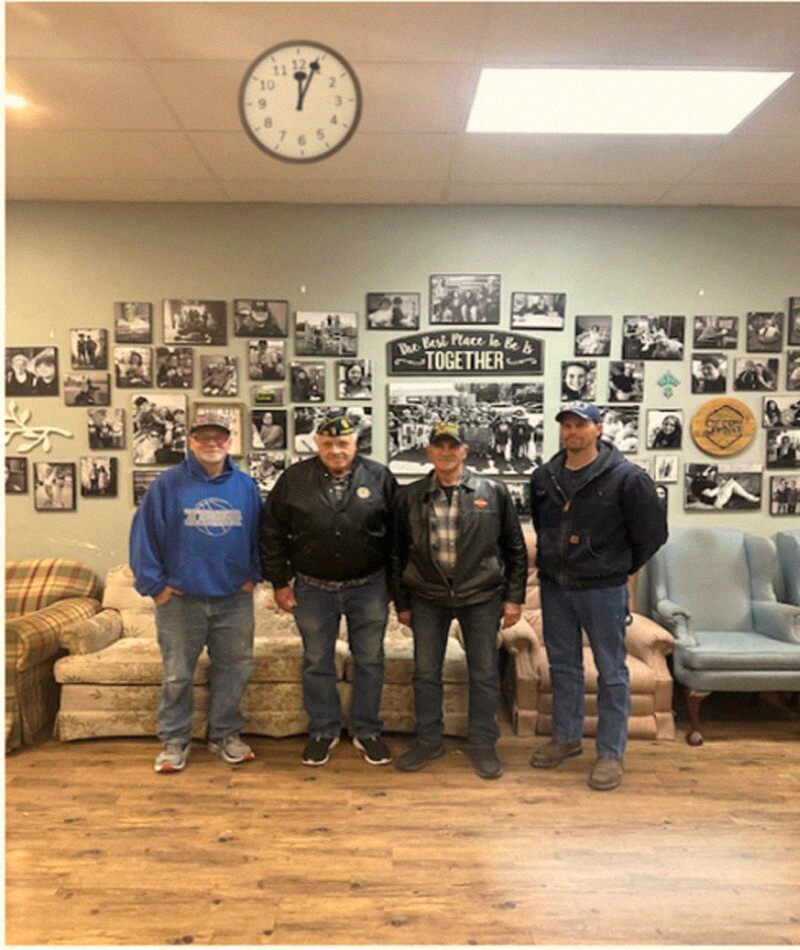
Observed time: **12:04**
